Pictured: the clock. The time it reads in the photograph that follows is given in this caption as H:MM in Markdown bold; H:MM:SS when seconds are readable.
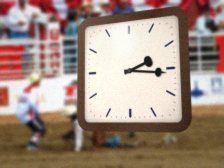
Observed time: **2:16**
